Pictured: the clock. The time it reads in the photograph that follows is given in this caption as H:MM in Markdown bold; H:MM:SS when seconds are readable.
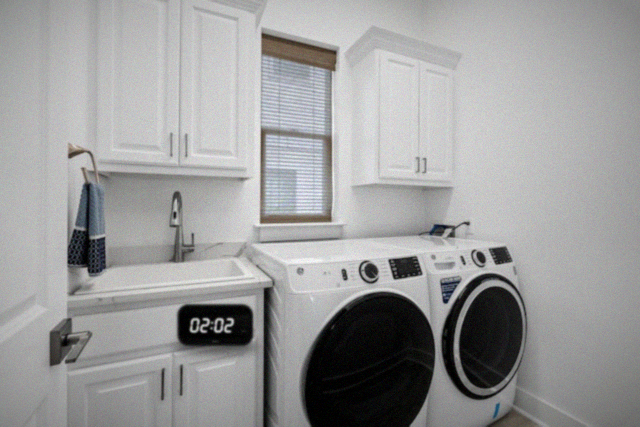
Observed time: **2:02**
